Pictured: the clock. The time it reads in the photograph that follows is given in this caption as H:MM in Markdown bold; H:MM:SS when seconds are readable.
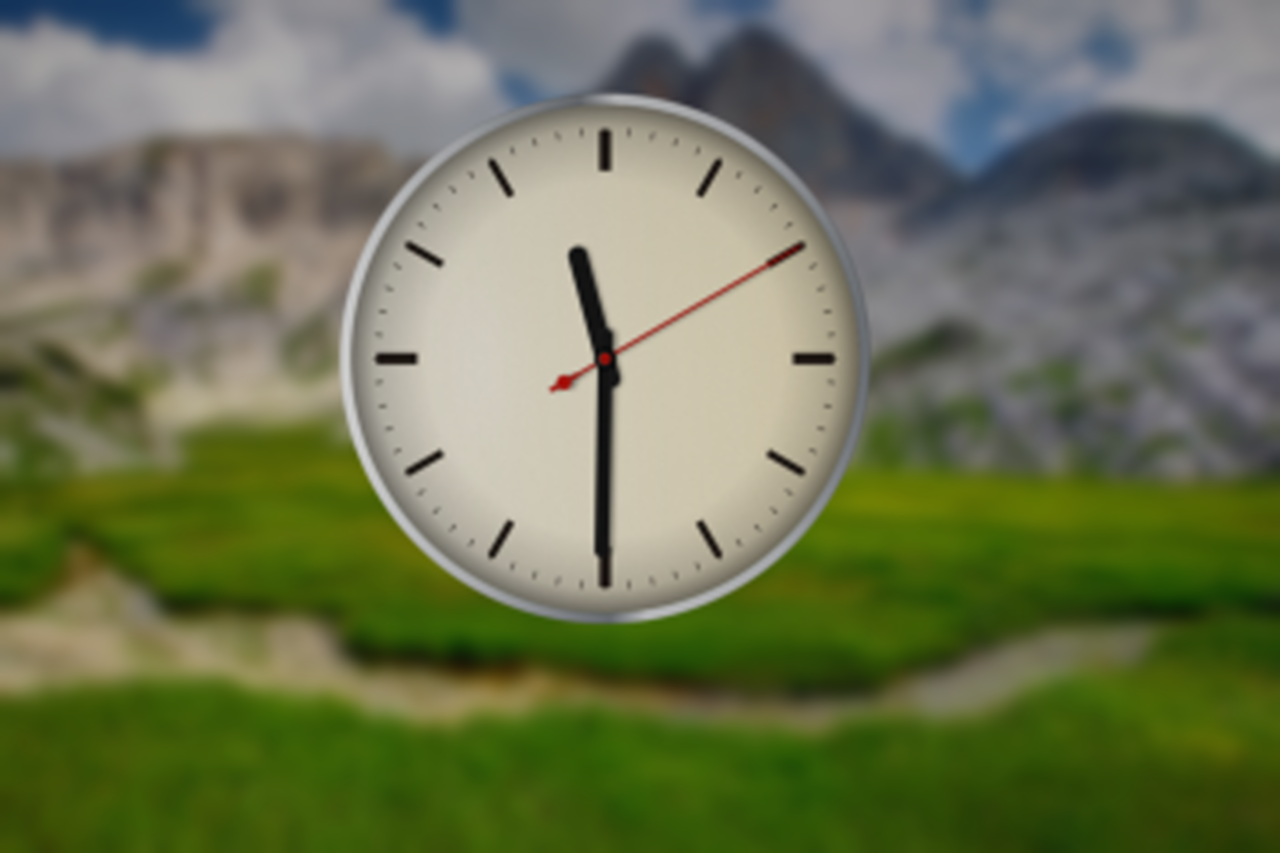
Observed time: **11:30:10**
